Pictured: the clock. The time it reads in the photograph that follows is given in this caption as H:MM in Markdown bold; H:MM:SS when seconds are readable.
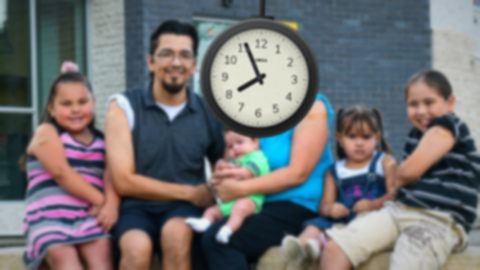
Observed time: **7:56**
